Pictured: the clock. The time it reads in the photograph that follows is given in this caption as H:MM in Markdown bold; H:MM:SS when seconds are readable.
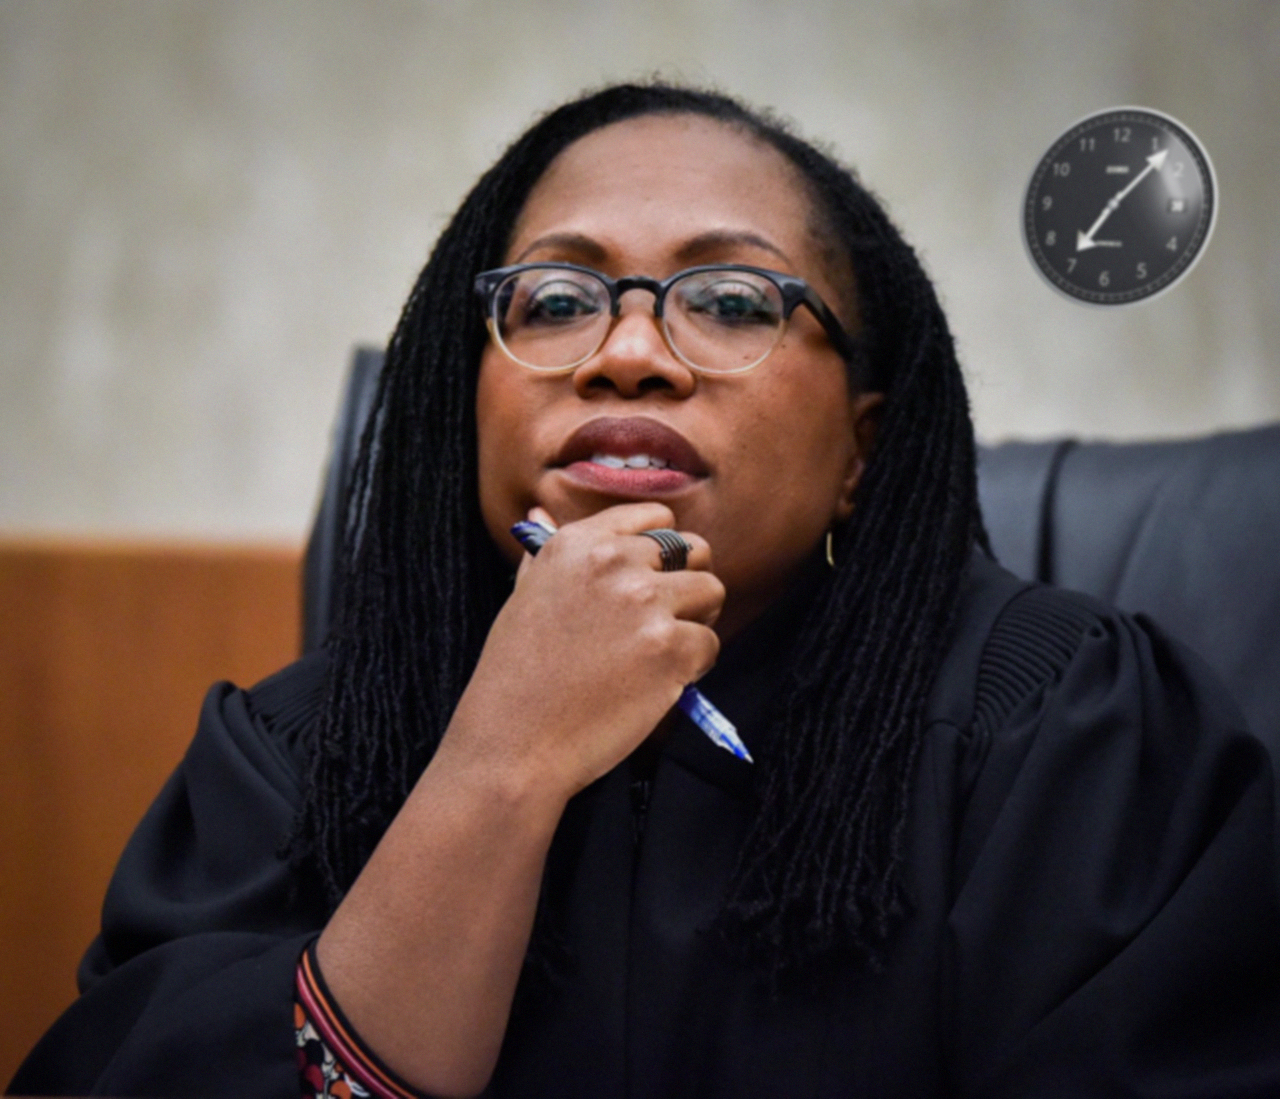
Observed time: **7:07**
